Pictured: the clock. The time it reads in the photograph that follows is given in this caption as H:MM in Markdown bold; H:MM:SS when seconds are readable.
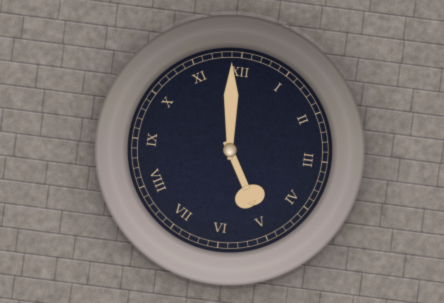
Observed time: **4:59**
